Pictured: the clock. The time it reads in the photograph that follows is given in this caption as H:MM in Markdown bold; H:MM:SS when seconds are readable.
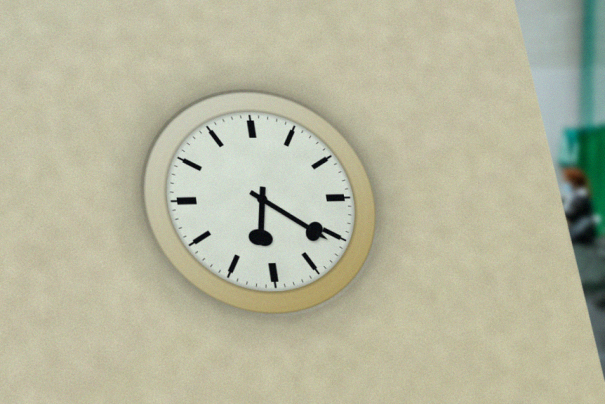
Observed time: **6:21**
